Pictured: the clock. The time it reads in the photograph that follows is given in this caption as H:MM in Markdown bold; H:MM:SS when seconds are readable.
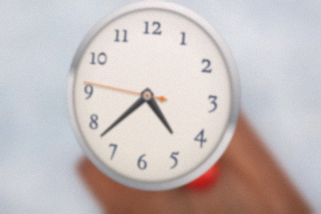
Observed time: **4:37:46**
